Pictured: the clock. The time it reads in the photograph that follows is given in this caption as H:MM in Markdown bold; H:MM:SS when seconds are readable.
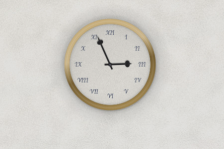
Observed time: **2:56**
